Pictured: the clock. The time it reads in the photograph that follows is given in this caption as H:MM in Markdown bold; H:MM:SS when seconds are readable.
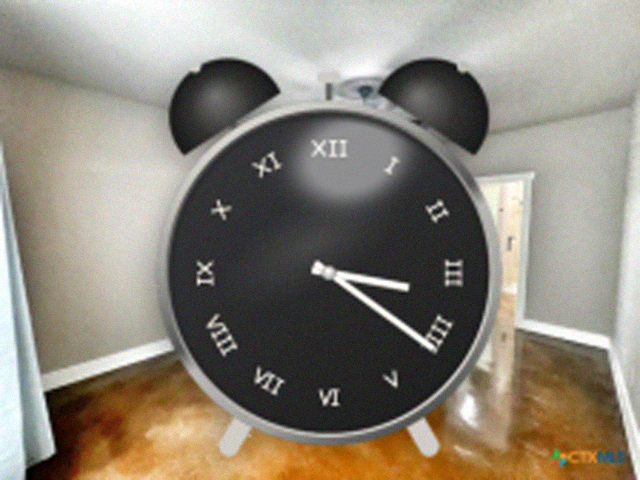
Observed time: **3:21**
